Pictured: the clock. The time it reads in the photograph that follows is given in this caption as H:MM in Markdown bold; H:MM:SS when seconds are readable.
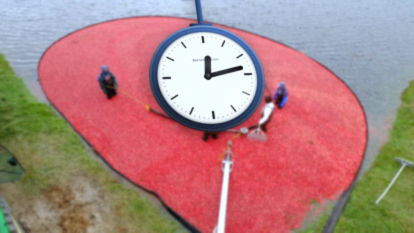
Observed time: **12:13**
